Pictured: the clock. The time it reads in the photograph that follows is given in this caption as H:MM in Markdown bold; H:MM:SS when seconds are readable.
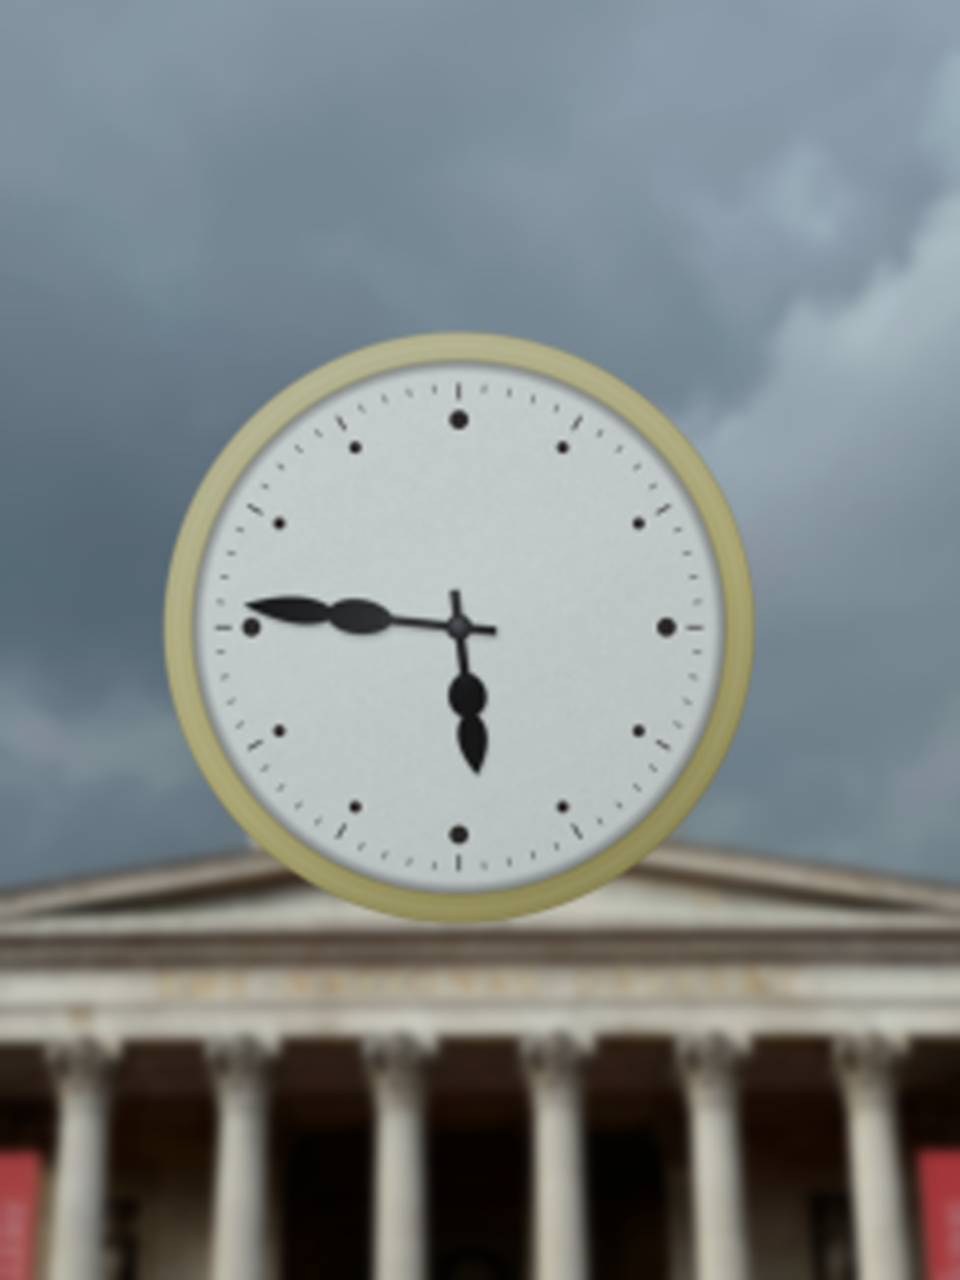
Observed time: **5:46**
